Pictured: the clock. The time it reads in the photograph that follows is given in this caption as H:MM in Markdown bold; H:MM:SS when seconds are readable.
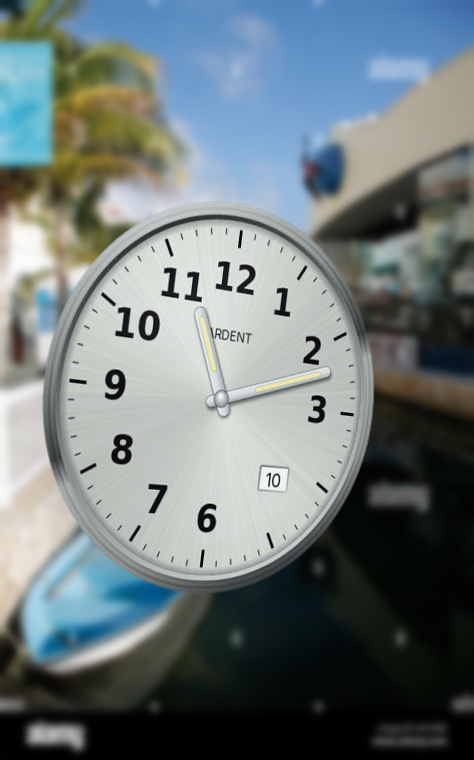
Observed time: **11:12**
